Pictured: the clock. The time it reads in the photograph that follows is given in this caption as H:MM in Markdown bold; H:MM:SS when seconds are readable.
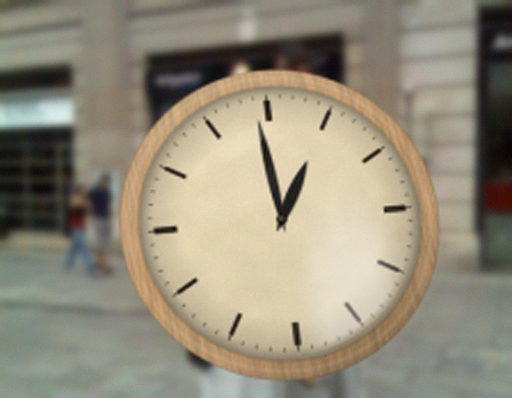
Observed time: **12:59**
